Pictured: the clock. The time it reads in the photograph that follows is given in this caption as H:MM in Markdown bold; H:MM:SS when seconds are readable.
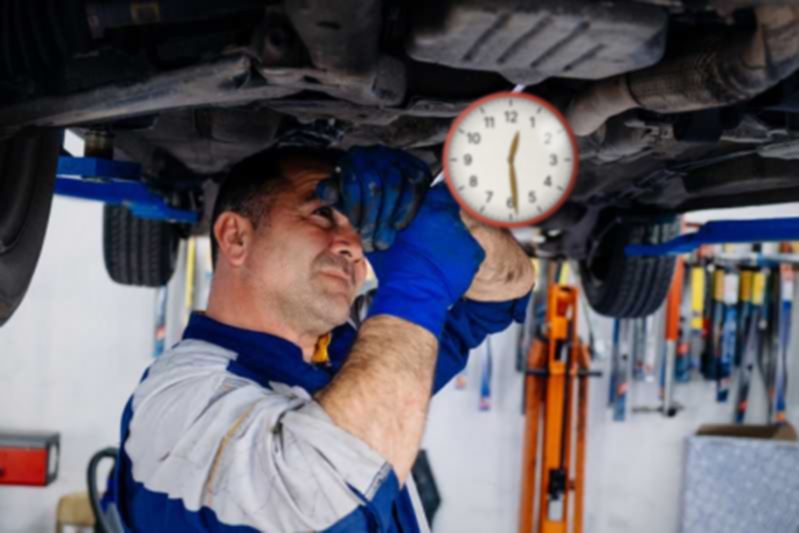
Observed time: **12:29**
